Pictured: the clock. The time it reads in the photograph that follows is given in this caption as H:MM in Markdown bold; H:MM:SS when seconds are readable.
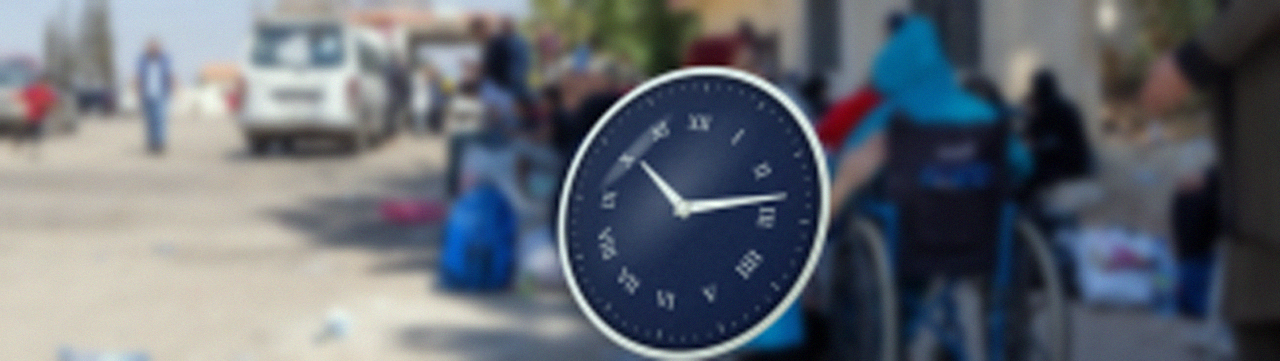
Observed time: **10:13**
